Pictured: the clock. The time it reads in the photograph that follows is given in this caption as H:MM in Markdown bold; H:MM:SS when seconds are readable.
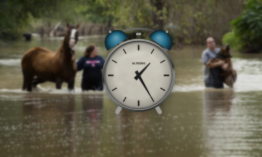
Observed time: **1:25**
